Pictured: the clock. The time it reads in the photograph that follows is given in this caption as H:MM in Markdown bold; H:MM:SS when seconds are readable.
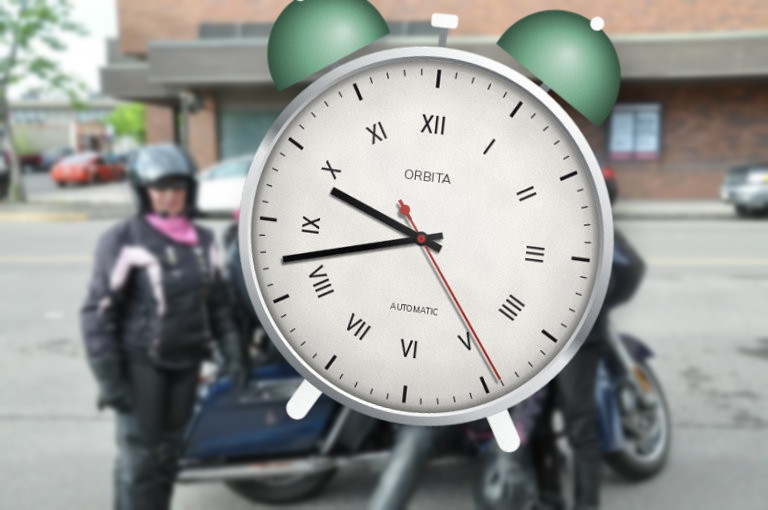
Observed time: **9:42:24**
